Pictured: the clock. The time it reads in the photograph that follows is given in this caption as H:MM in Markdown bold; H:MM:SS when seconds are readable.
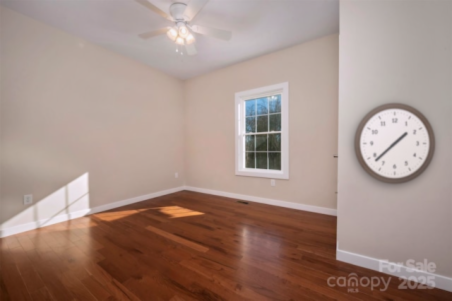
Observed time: **1:38**
